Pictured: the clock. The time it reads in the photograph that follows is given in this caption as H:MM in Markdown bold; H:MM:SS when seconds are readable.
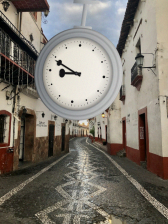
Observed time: **8:49**
